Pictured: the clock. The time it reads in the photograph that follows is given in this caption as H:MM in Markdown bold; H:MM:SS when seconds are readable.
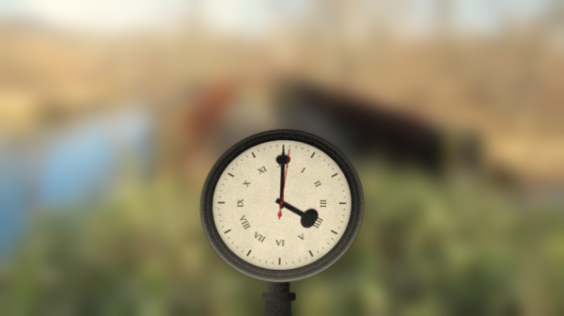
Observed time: **4:00:01**
